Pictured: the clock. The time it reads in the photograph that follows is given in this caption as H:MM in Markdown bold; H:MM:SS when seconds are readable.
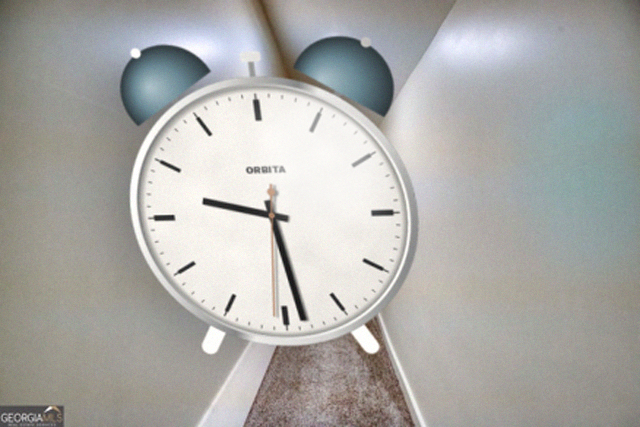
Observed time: **9:28:31**
